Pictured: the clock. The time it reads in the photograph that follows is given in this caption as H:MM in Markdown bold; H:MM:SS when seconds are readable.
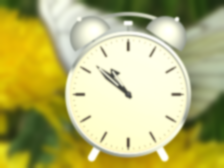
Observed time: **10:52**
